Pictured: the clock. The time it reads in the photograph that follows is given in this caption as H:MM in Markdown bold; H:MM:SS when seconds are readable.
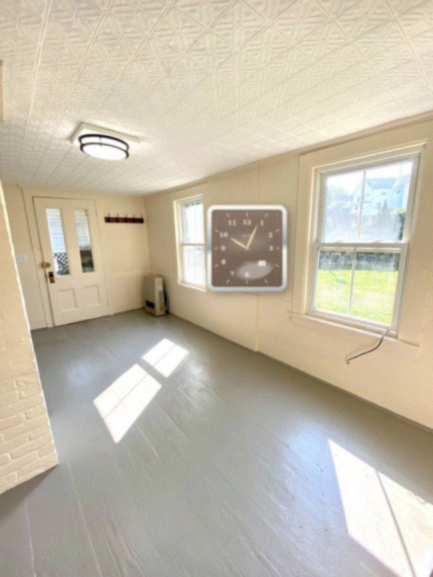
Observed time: **10:04**
